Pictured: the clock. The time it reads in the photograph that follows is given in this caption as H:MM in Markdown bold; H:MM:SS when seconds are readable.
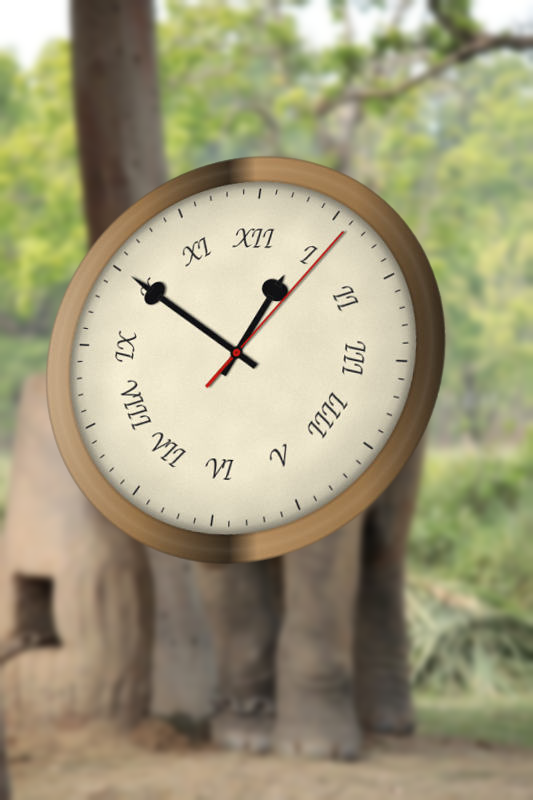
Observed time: **12:50:06**
